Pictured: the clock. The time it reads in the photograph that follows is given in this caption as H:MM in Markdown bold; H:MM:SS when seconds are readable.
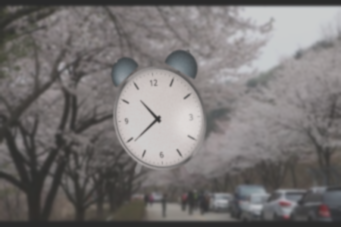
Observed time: **10:39**
